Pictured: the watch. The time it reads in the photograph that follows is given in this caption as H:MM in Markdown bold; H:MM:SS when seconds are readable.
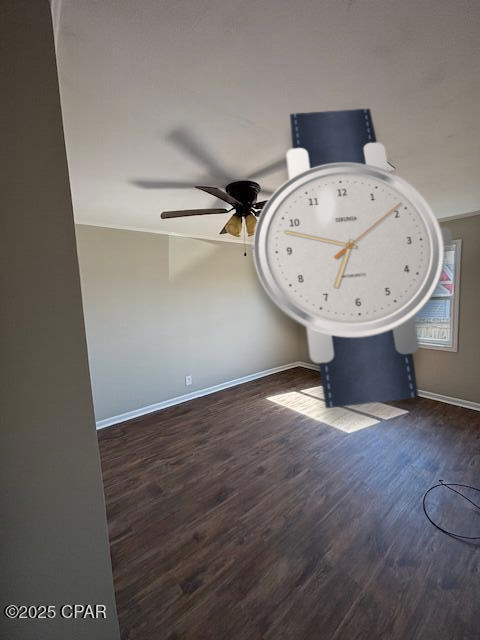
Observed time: **6:48:09**
